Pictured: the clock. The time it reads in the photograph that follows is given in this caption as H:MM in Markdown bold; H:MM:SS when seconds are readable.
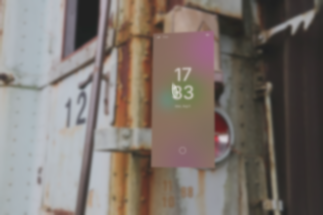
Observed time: **17:33**
